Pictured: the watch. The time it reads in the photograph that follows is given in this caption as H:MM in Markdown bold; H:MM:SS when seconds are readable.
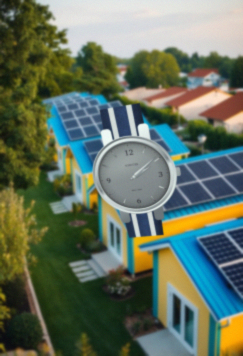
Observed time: **2:09**
